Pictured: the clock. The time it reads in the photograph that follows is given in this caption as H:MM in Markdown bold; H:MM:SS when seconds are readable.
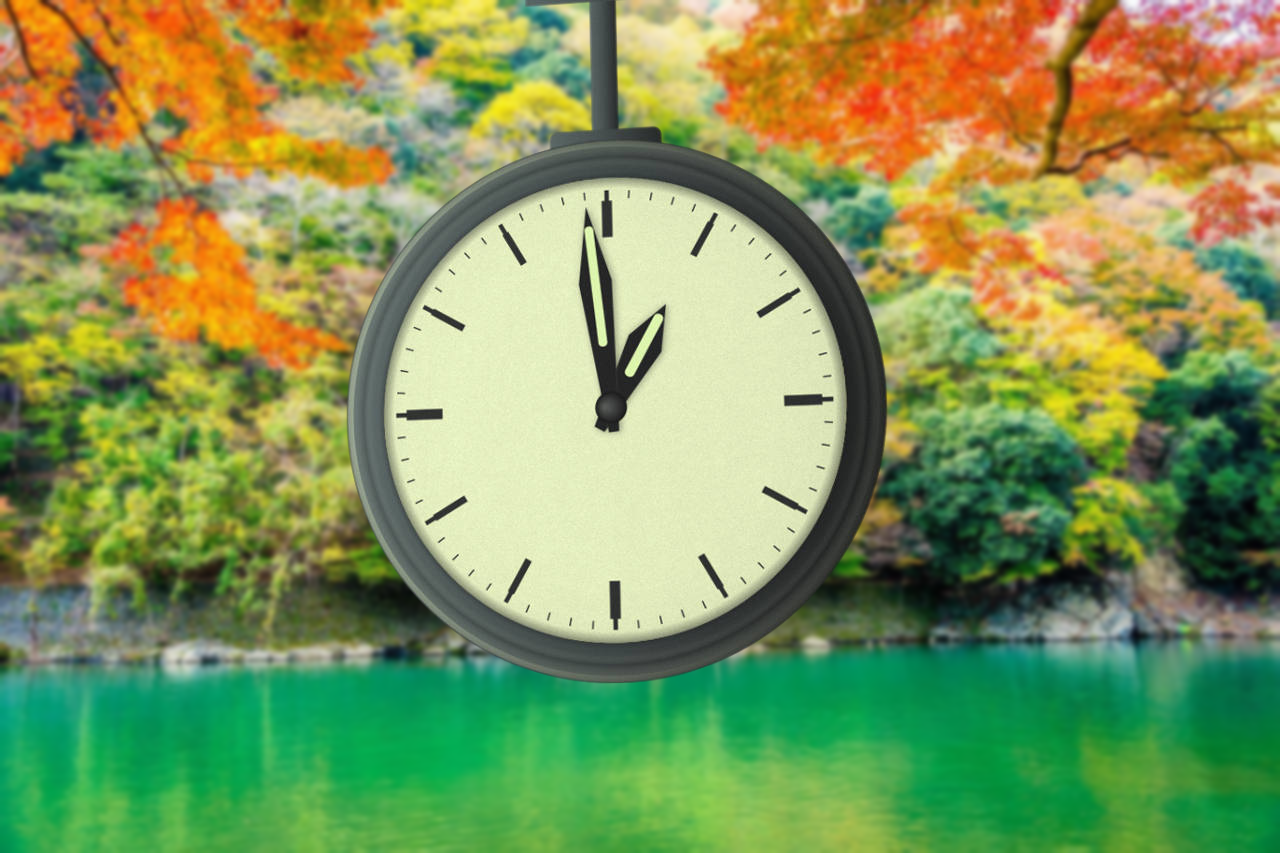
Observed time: **12:59**
